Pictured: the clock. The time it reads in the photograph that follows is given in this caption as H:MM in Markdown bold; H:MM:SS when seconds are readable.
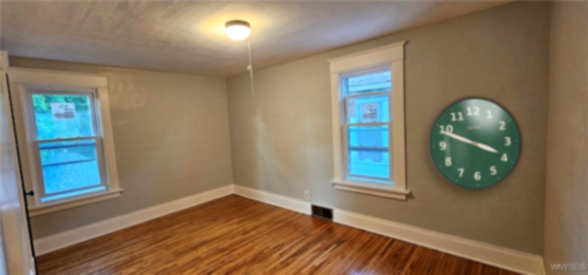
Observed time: **3:49**
